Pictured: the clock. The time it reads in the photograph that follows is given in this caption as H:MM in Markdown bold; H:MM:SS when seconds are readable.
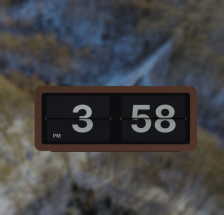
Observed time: **3:58**
